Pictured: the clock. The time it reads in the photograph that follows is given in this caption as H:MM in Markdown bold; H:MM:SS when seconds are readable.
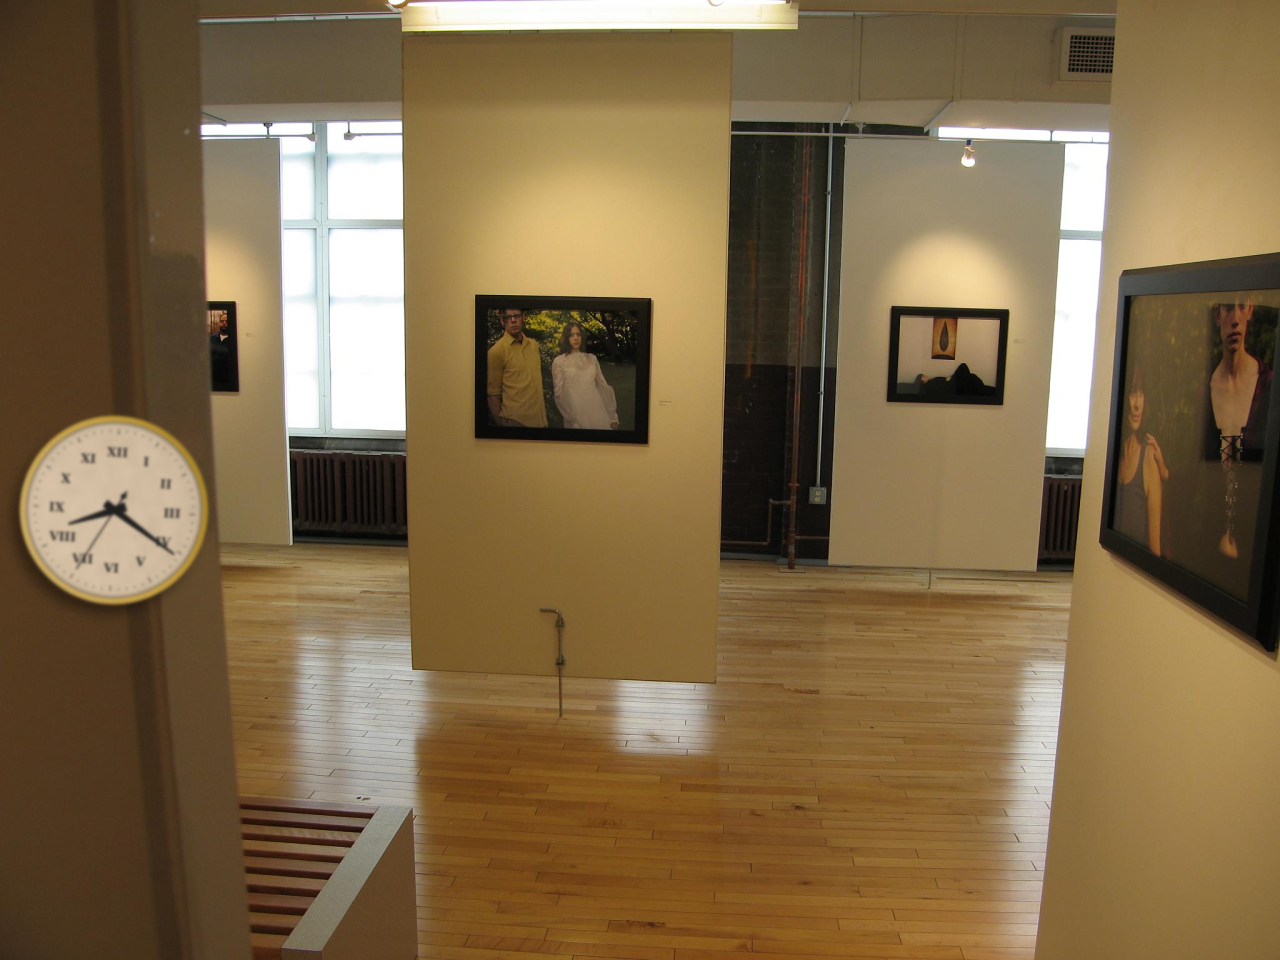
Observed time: **8:20:35**
